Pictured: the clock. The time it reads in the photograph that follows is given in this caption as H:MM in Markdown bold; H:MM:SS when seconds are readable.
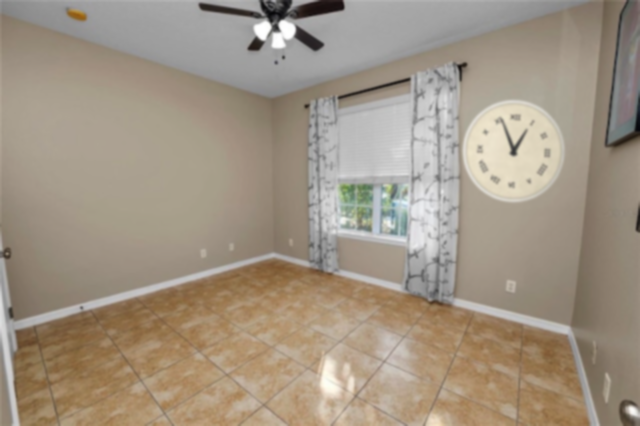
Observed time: **12:56**
